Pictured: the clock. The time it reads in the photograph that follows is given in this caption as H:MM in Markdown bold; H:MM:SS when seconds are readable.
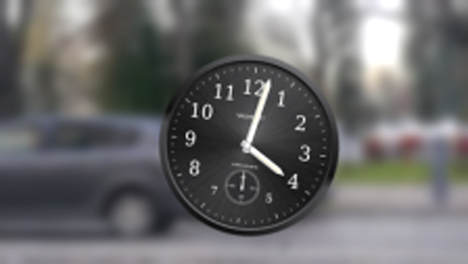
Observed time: **4:02**
